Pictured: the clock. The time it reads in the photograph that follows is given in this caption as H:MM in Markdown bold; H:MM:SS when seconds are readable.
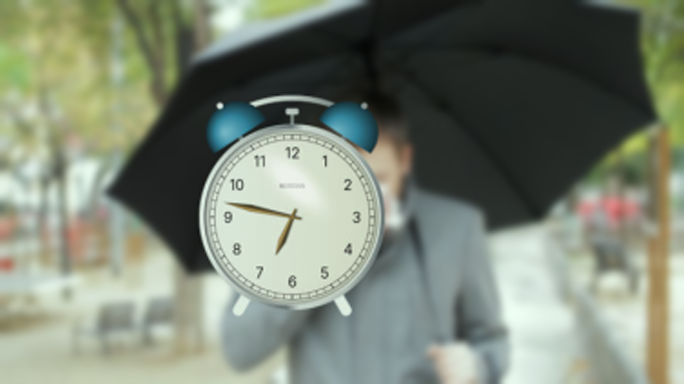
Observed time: **6:47**
